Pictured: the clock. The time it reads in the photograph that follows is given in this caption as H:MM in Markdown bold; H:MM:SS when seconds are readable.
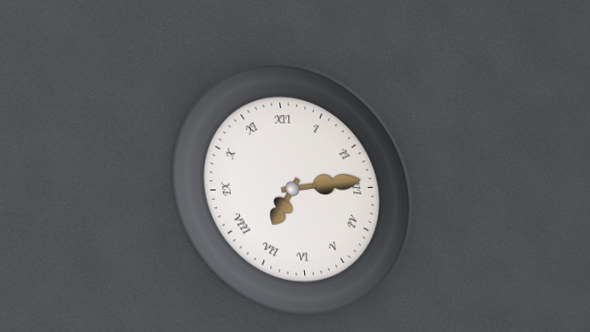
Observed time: **7:14**
